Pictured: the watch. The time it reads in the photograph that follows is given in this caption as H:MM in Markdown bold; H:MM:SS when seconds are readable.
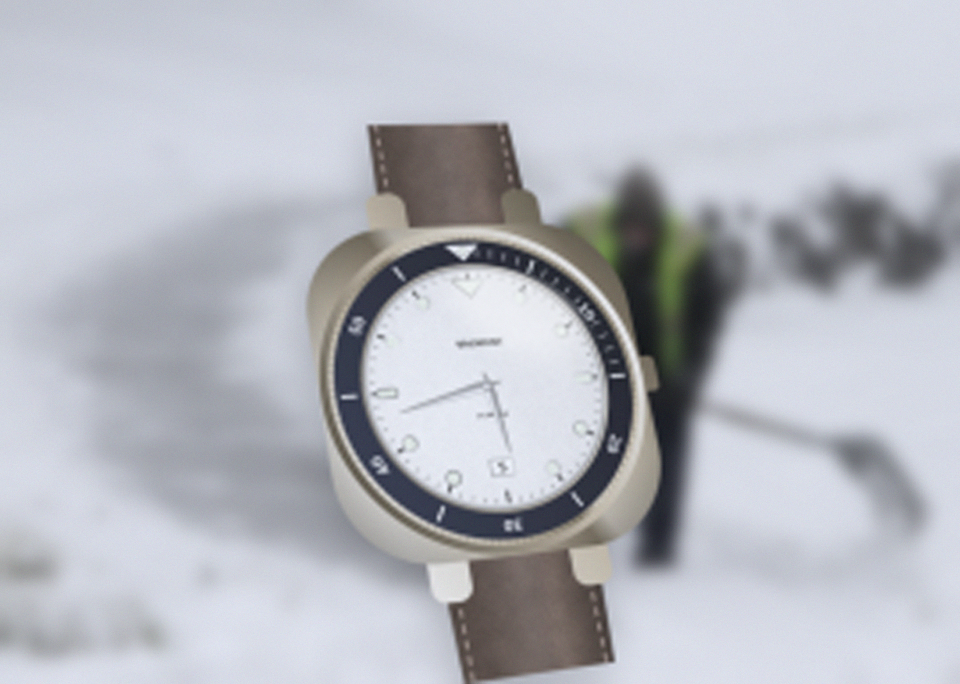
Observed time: **5:43**
